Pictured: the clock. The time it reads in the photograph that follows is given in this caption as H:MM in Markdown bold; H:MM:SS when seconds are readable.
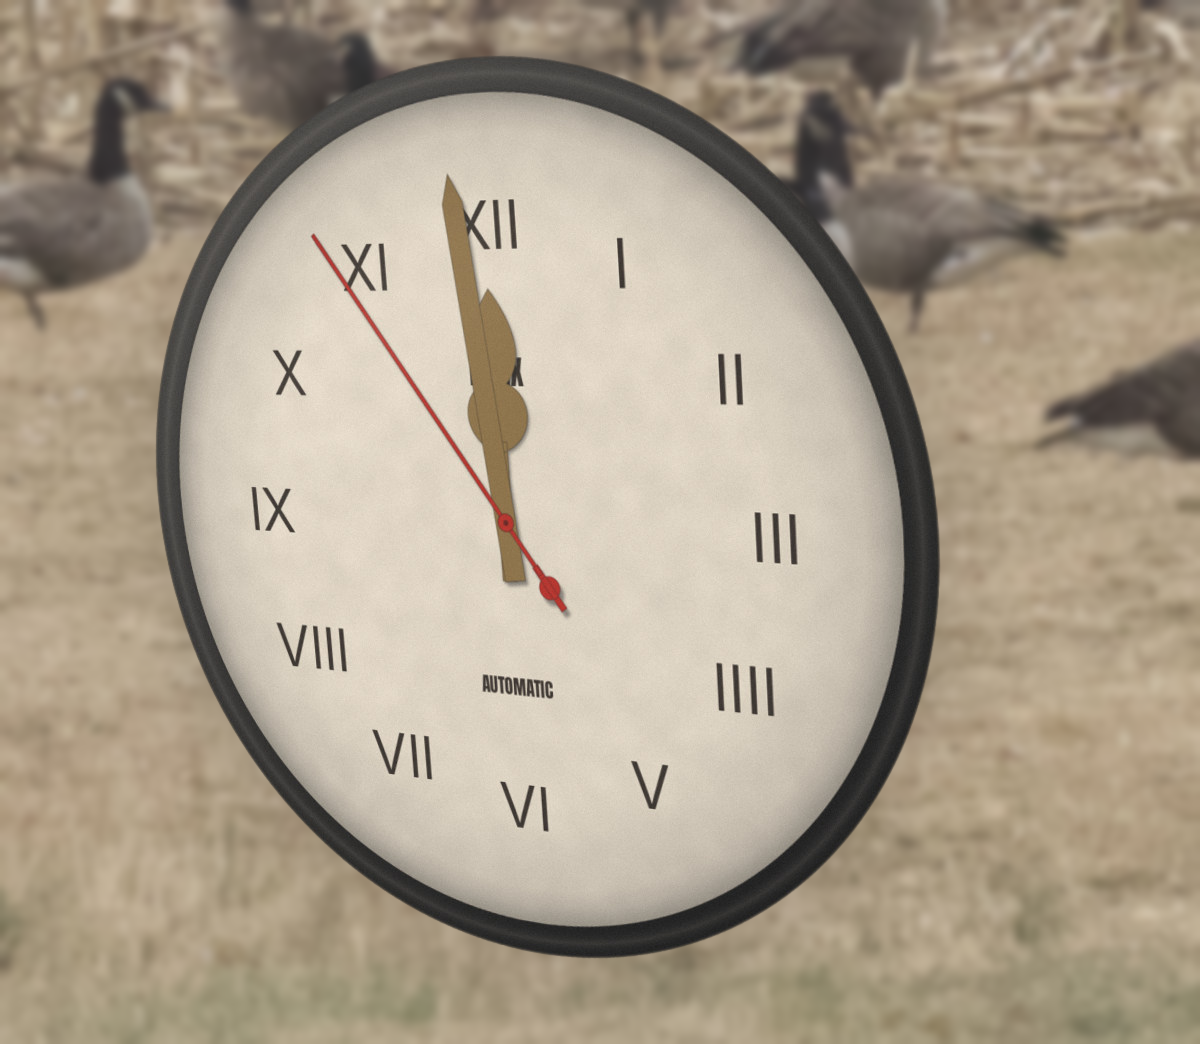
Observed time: **11:58:54**
